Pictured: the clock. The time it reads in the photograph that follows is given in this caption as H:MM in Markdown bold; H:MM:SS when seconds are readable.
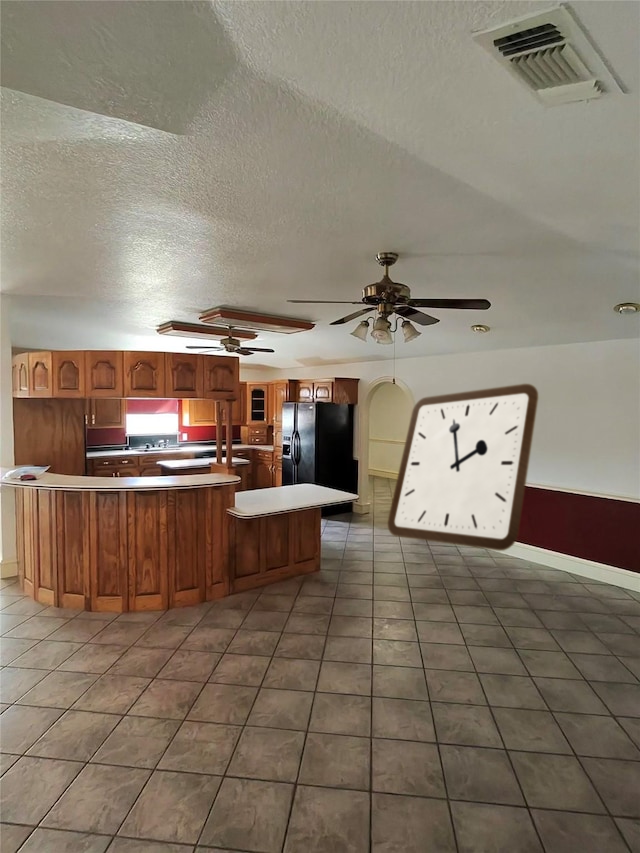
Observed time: **1:57**
